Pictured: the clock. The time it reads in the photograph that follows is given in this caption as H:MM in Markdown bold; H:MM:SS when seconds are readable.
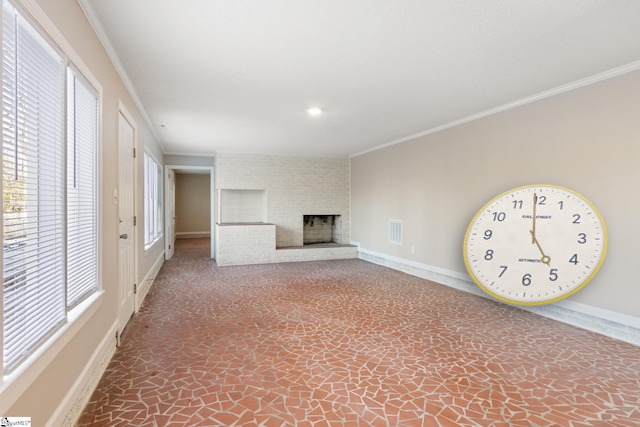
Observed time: **4:59**
